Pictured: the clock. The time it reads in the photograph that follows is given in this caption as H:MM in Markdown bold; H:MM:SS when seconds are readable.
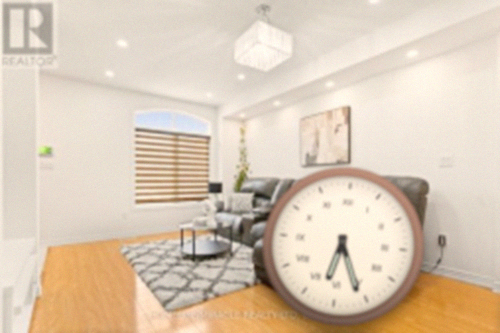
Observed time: **6:26**
